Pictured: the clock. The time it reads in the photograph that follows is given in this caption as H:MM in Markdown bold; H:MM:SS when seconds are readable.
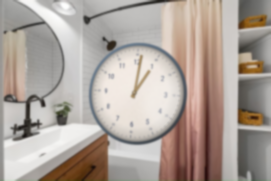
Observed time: **1:01**
